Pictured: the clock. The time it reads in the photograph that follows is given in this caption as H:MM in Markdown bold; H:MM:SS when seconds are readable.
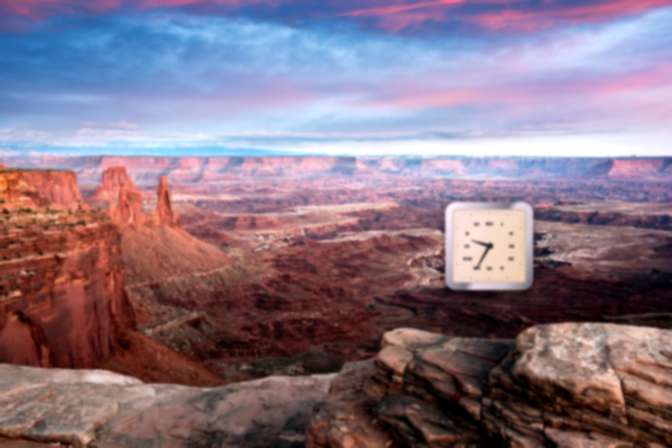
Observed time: **9:35**
